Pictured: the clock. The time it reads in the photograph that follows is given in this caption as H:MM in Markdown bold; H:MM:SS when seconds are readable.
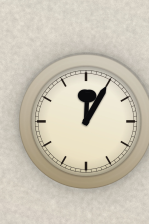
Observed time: **12:05**
